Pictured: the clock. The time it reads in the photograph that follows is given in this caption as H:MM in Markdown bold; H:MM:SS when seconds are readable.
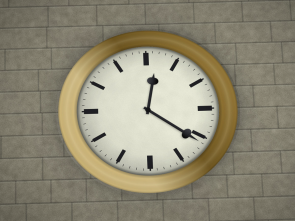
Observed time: **12:21**
